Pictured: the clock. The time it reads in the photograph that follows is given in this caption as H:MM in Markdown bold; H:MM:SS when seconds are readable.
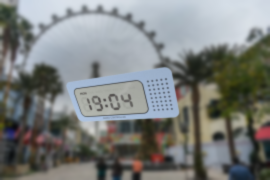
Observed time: **19:04**
